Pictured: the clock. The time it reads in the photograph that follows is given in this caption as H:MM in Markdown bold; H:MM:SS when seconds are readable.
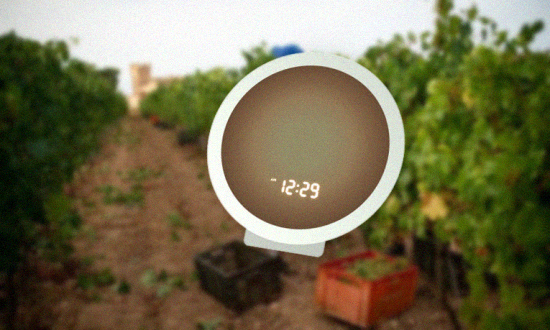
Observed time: **12:29**
